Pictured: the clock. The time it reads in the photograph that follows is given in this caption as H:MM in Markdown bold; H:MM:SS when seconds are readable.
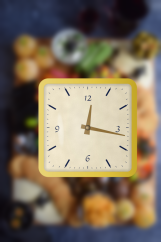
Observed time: **12:17**
